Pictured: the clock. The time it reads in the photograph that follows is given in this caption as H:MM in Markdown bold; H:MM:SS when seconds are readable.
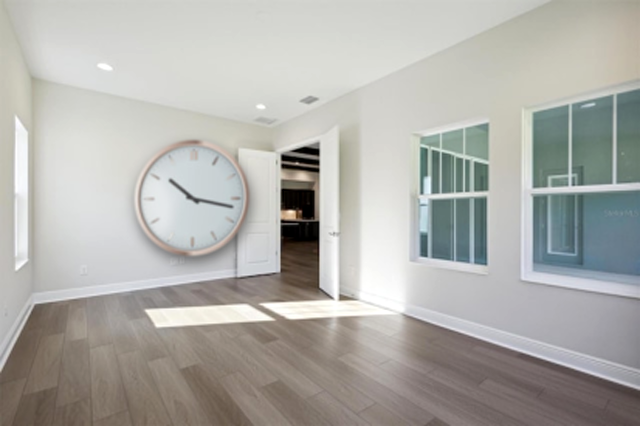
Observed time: **10:17**
